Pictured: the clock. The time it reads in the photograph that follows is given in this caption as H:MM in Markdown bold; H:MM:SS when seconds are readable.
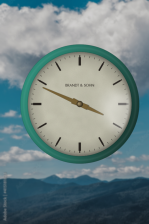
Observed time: **3:49**
